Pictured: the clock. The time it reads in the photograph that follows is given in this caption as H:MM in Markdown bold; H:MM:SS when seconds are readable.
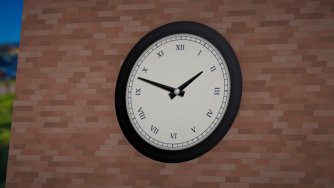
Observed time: **1:48**
